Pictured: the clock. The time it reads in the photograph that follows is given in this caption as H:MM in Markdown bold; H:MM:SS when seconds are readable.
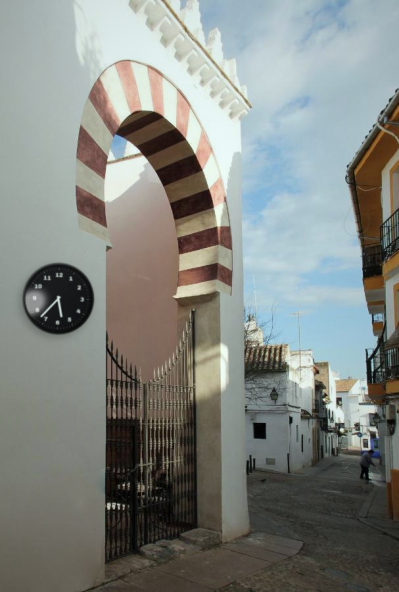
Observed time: **5:37**
